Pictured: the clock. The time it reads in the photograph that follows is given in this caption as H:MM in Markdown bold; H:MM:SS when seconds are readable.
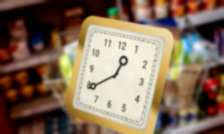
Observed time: **12:39**
